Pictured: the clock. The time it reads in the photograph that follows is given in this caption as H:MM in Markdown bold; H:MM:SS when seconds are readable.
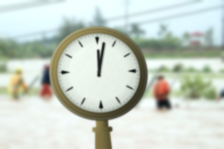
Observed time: **12:02**
